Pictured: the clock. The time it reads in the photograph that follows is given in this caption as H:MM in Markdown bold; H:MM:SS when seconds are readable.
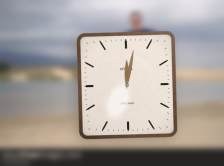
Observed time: **12:02**
